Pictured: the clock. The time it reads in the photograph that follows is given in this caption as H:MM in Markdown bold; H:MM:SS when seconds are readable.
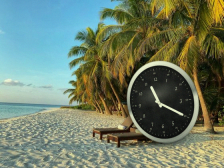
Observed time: **11:20**
